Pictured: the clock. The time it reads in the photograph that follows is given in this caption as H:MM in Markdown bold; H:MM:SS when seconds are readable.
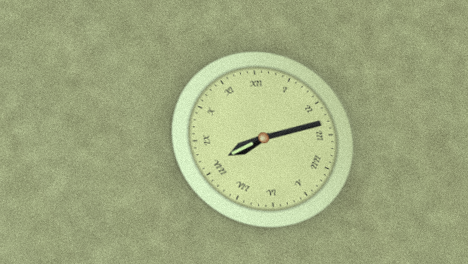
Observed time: **8:13**
